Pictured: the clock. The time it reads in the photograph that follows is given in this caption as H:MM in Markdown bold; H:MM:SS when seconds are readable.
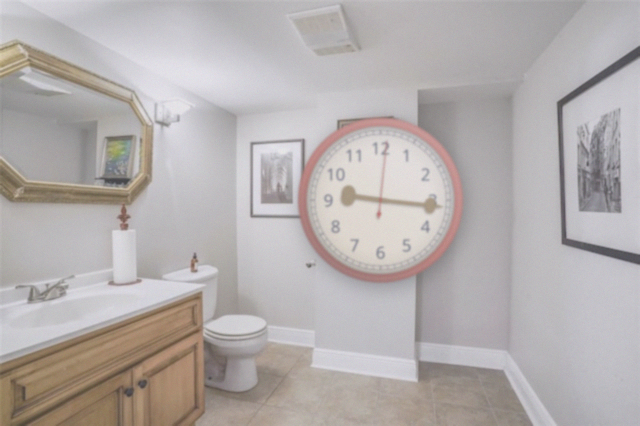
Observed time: **9:16:01**
